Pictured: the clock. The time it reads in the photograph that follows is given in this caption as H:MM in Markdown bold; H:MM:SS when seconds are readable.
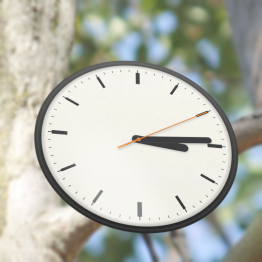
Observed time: **3:14:10**
